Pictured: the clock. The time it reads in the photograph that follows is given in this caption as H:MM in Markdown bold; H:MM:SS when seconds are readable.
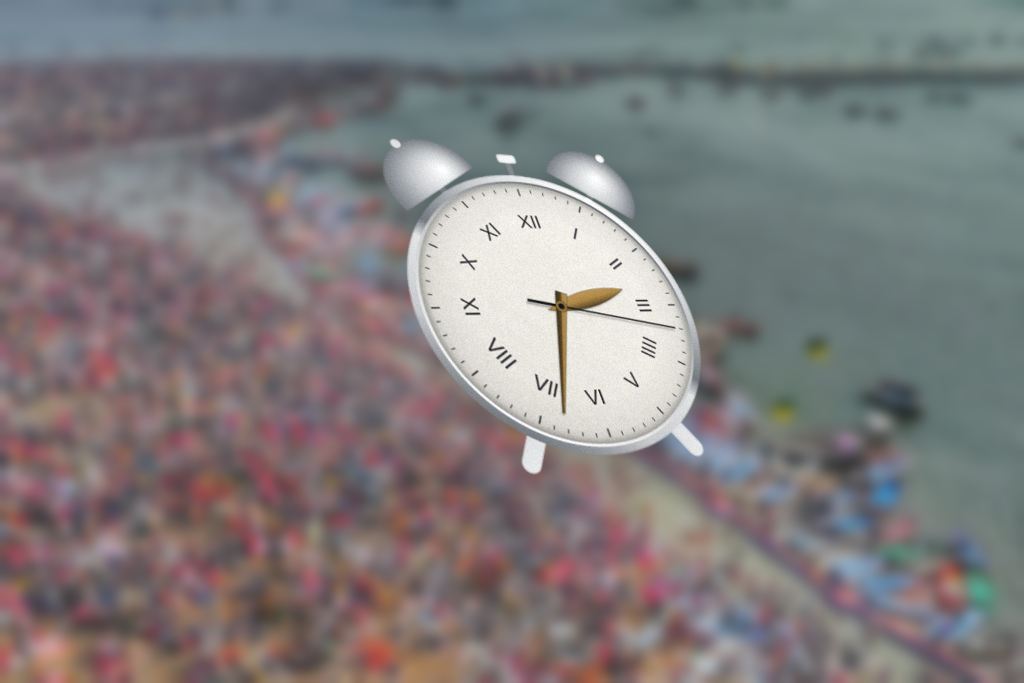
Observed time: **2:33:17**
